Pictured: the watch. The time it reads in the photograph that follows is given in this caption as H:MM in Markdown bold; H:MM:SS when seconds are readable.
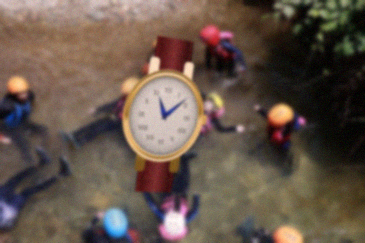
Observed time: **11:08**
